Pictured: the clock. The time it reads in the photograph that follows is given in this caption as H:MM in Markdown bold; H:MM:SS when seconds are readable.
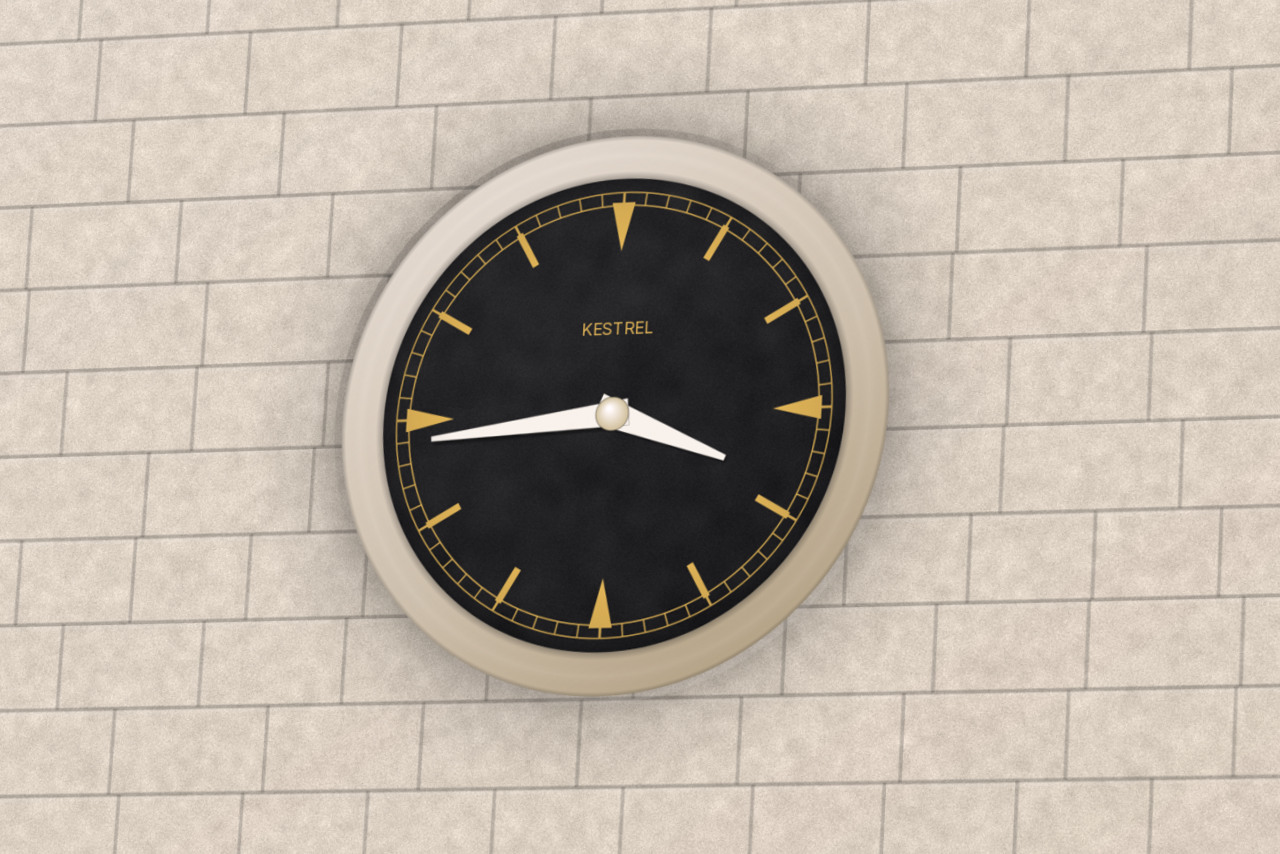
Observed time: **3:44**
